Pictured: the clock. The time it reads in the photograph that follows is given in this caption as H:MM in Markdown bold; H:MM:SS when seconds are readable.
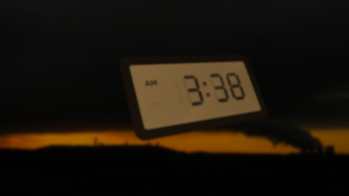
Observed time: **3:38**
